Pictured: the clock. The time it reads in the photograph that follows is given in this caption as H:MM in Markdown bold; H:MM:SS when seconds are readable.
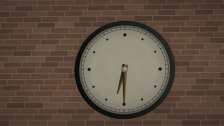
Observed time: **6:30**
